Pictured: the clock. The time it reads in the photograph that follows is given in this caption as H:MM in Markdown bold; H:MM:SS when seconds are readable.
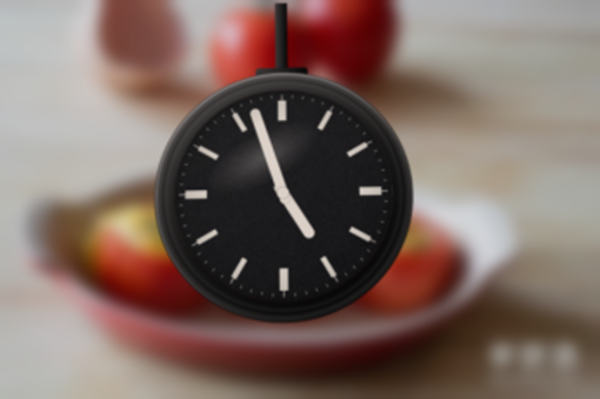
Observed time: **4:57**
